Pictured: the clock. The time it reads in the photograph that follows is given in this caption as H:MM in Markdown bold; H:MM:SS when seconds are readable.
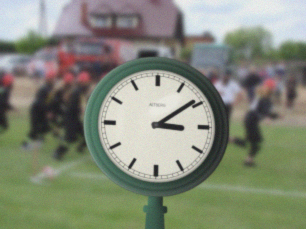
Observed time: **3:09**
